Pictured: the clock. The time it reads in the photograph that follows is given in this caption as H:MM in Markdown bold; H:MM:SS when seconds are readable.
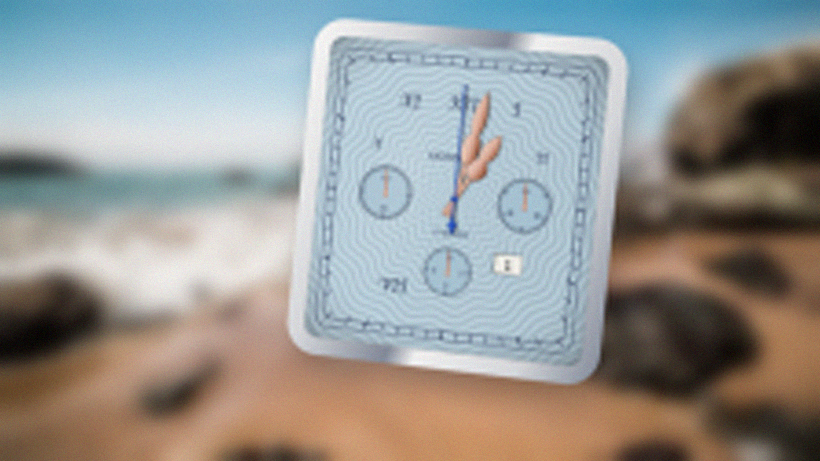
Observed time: **1:02**
